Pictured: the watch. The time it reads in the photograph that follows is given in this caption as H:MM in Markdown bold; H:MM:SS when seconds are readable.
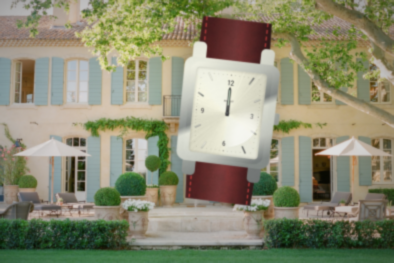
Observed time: **12:00**
